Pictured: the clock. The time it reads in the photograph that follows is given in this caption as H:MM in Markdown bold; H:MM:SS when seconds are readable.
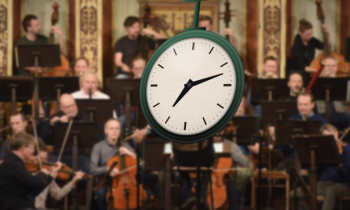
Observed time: **7:12**
